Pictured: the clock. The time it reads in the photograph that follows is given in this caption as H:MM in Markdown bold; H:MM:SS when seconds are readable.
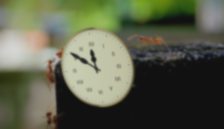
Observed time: **11:51**
